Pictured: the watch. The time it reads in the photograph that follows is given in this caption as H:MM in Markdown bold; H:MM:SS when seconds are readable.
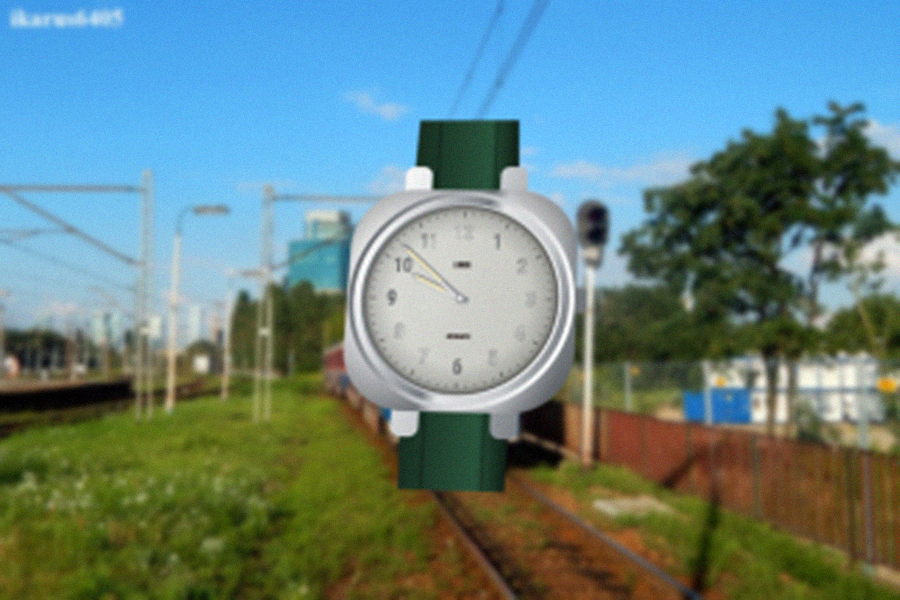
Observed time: **9:52**
